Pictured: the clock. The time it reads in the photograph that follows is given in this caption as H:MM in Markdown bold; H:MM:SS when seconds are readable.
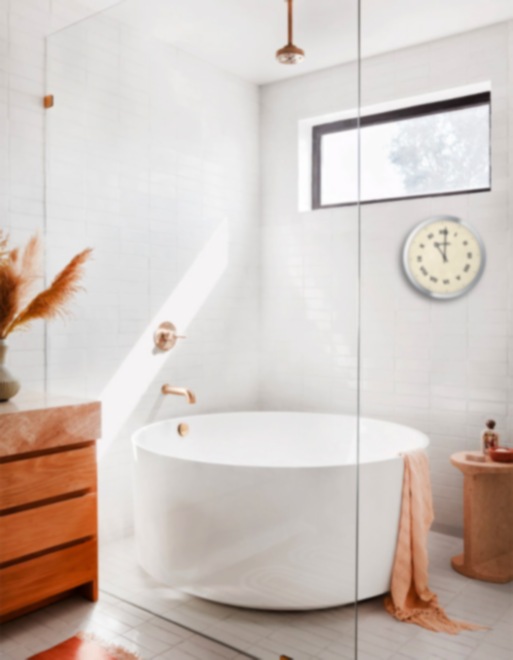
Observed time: **11:01**
